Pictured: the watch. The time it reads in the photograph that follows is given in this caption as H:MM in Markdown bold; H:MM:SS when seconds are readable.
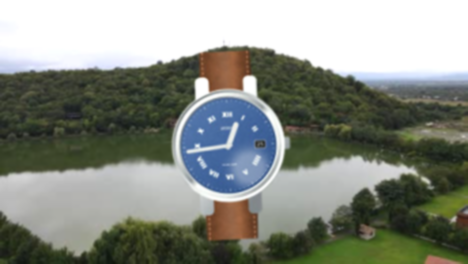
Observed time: **12:44**
